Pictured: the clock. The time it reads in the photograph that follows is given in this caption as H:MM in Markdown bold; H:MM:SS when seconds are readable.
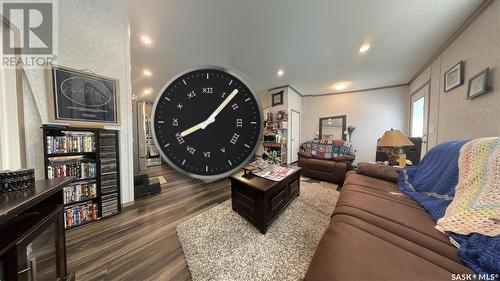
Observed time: **8:07**
